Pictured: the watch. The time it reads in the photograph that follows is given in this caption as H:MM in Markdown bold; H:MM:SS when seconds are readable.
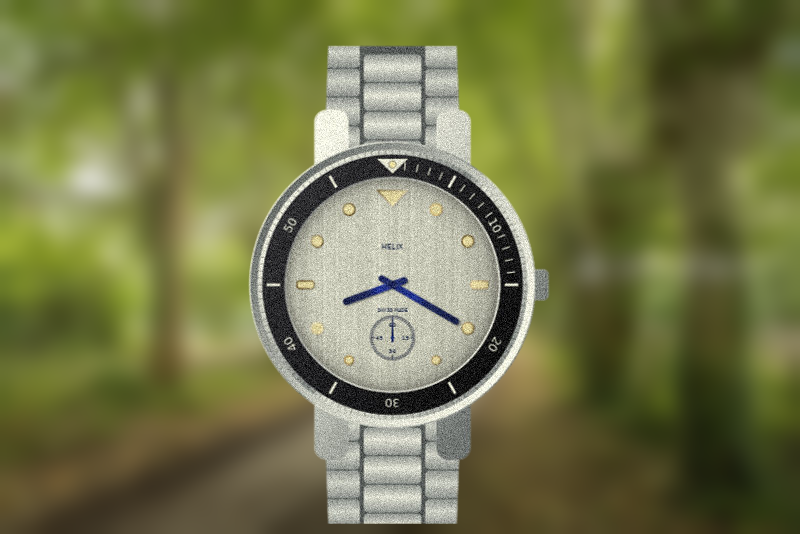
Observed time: **8:20**
